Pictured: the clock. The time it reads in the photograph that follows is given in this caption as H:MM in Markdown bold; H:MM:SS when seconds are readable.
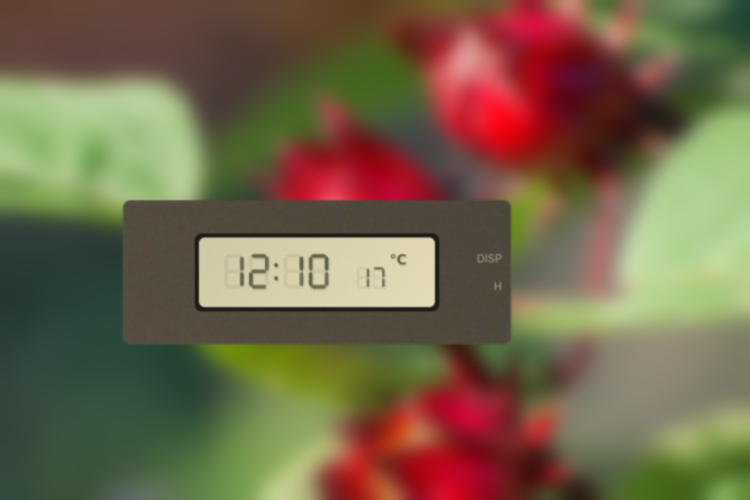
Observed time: **12:10**
